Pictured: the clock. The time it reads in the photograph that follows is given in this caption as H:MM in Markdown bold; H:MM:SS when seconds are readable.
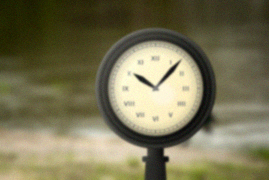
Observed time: **10:07**
